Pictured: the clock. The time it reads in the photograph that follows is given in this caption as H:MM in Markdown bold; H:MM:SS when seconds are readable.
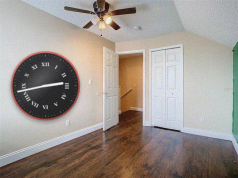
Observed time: **2:43**
